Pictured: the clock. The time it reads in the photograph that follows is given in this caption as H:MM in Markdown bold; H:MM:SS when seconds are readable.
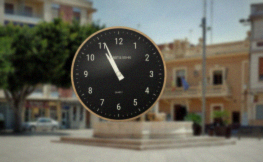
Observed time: **10:56**
